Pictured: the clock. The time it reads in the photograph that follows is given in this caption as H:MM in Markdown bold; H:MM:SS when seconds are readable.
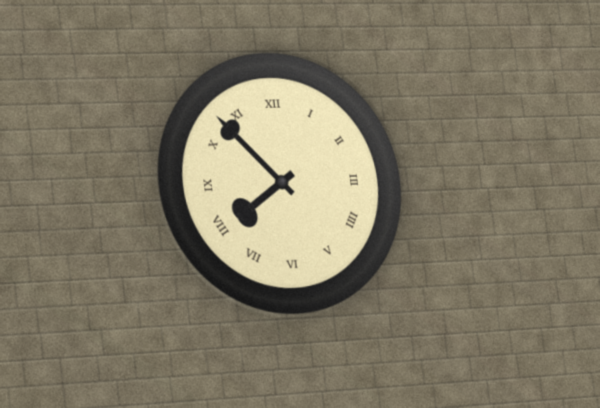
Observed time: **7:53**
